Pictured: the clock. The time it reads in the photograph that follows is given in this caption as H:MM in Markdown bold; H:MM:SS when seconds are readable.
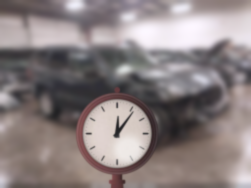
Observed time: **12:06**
